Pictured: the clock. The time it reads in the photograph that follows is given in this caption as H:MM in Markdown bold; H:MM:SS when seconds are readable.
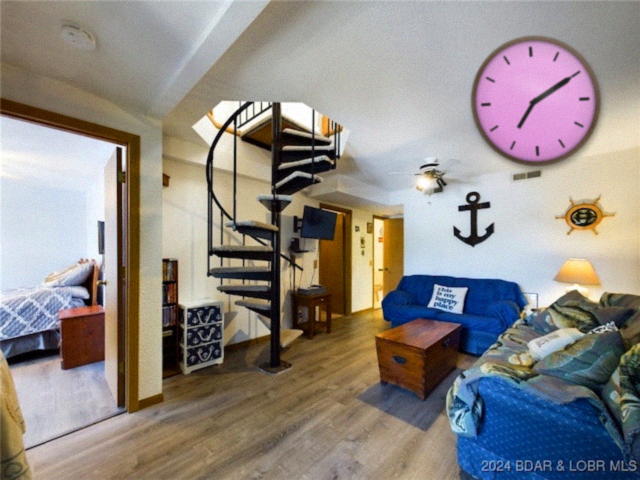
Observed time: **7:10**
